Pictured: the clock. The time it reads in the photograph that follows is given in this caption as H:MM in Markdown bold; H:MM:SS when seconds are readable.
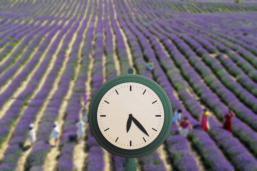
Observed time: **6:23**
